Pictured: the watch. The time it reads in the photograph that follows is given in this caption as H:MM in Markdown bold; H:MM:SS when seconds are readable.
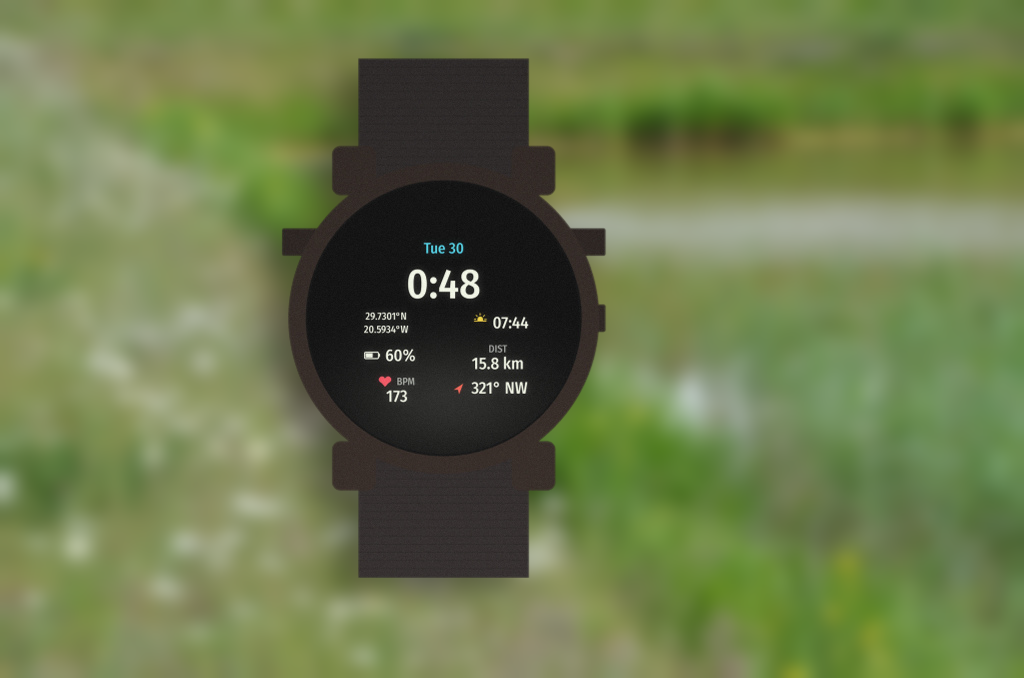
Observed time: **0:48**
